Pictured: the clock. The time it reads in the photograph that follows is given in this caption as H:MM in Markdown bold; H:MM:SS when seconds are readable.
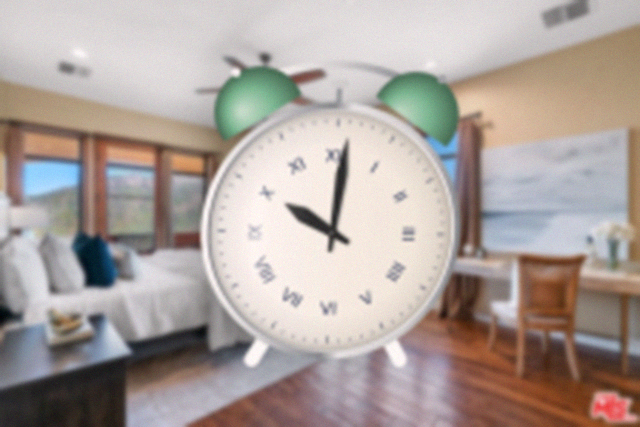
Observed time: **10:01**
